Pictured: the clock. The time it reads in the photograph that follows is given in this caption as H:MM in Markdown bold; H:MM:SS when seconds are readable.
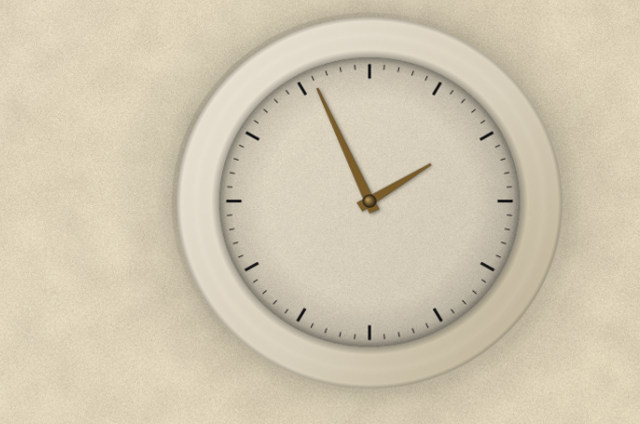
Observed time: **1:56**
